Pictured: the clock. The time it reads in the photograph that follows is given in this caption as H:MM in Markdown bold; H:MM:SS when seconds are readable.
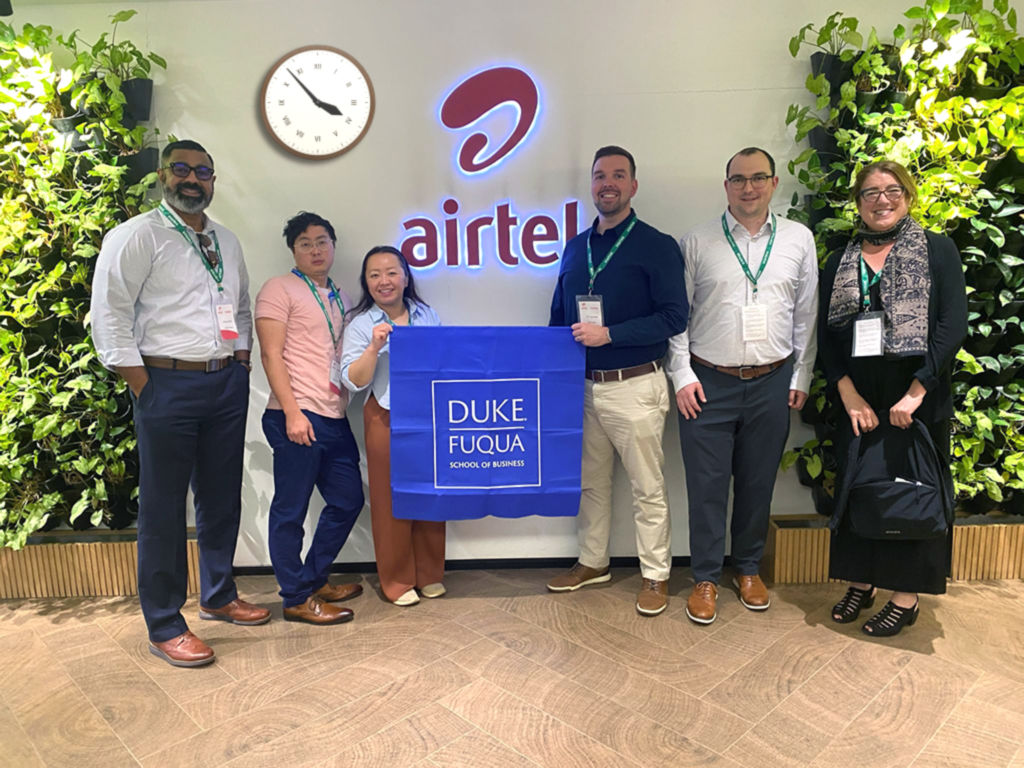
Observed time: **3:53**
